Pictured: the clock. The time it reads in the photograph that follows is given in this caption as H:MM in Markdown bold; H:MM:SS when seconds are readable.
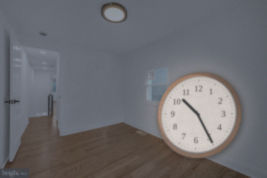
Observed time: **10:25**
